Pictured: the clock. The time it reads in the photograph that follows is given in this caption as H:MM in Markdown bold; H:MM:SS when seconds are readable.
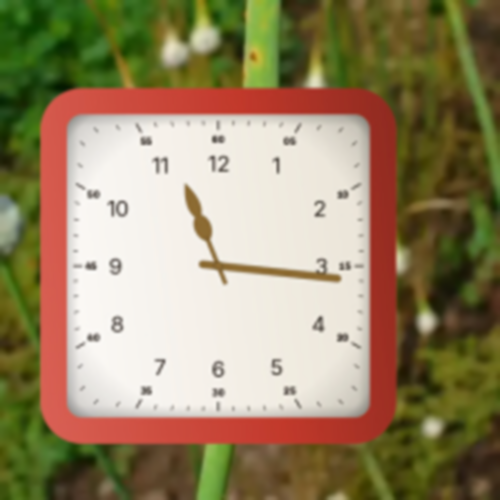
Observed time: **11:16**
